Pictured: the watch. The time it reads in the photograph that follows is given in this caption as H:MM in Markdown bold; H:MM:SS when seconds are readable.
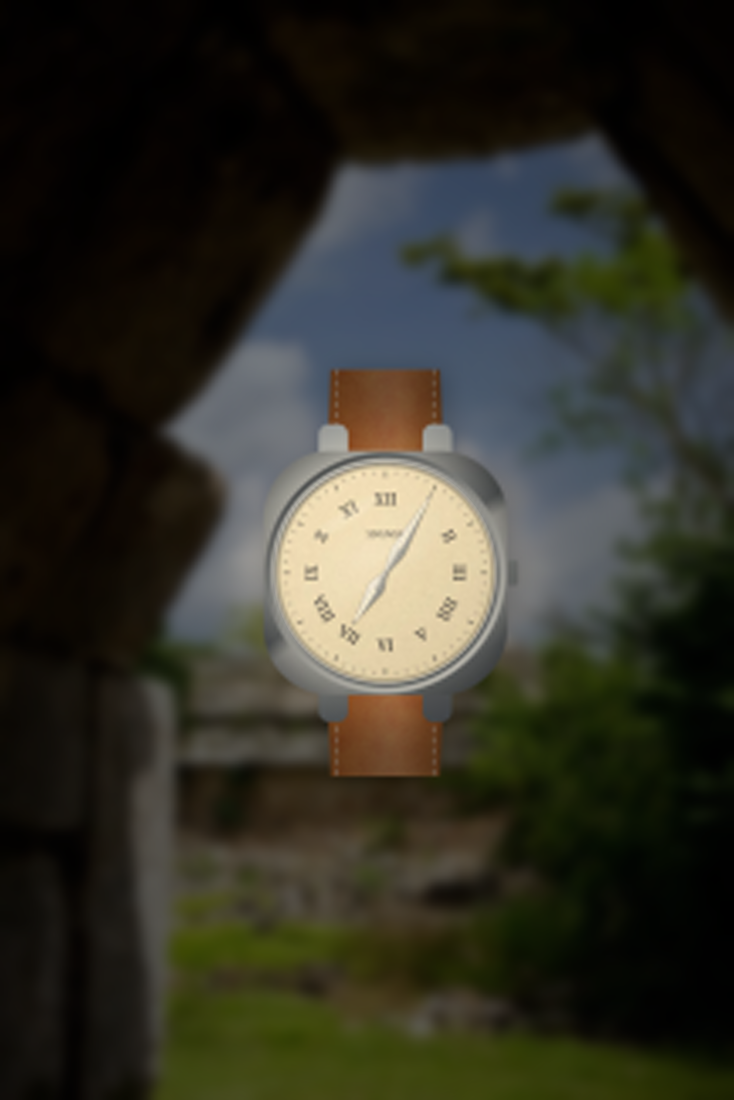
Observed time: **7:05**
